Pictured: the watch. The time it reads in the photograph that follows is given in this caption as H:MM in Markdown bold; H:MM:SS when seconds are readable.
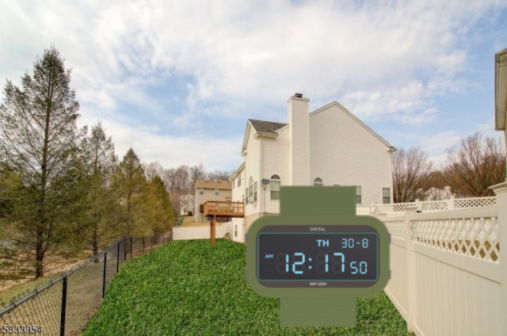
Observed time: **12:17:50**
